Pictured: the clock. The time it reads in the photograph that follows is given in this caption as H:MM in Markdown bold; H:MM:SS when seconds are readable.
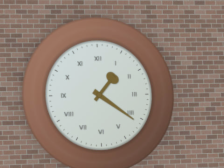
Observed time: **1:21**
